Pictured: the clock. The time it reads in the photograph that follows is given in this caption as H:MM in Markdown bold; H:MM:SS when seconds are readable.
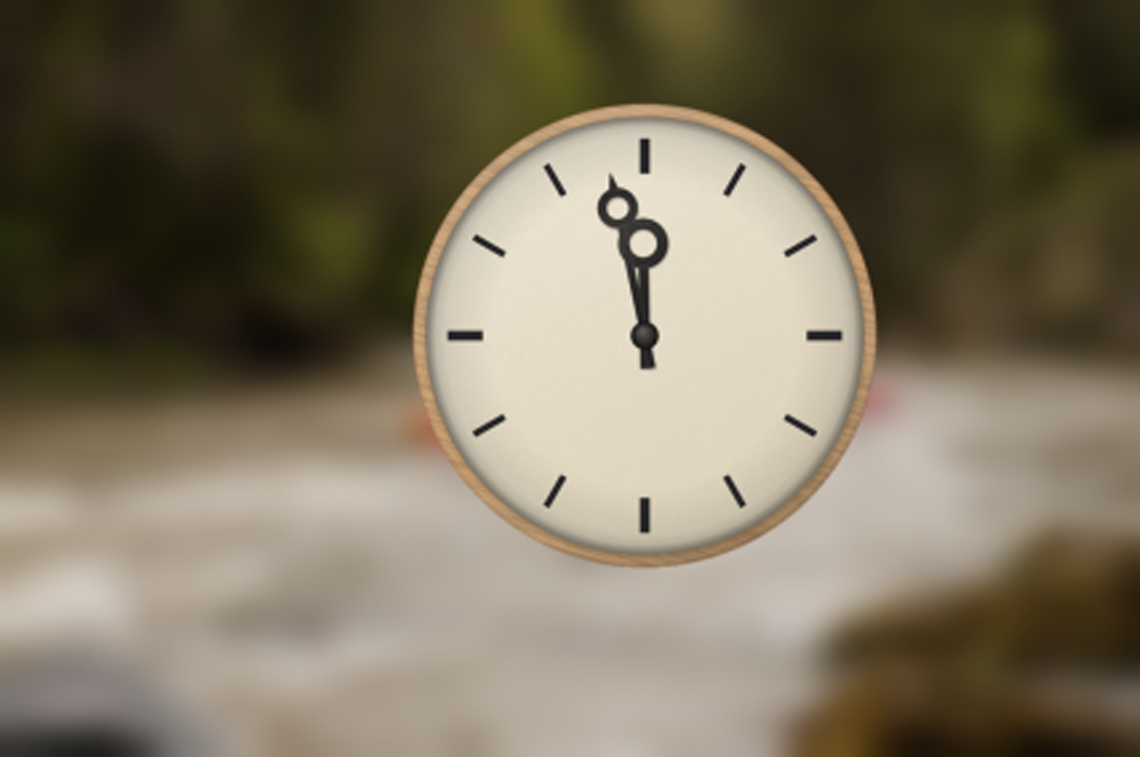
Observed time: **11:58**
